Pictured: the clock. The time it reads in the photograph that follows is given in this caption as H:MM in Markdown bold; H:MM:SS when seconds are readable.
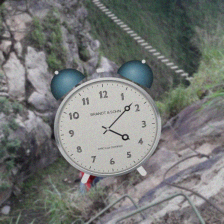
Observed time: **4:08**
